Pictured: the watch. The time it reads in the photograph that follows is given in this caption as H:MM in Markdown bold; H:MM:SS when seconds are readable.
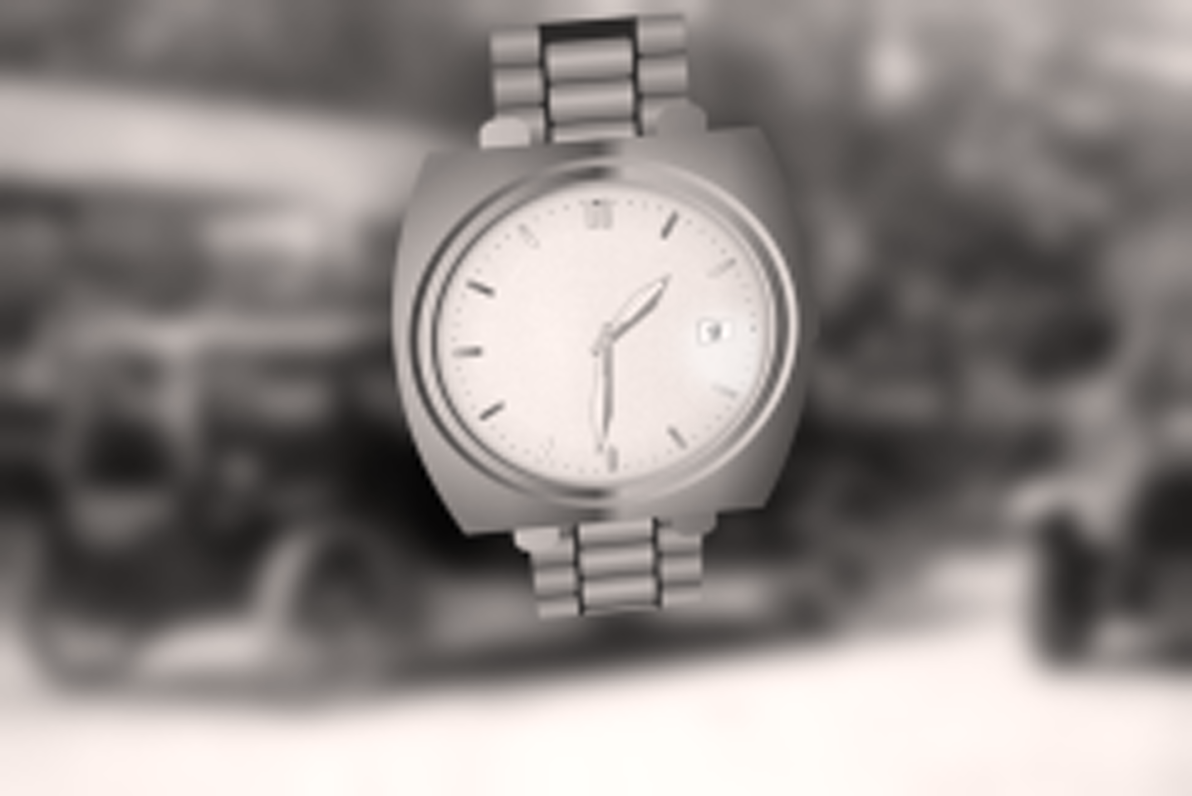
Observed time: **1:31**
